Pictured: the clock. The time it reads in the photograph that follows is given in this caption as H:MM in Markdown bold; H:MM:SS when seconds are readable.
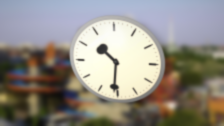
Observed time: **10:31**
